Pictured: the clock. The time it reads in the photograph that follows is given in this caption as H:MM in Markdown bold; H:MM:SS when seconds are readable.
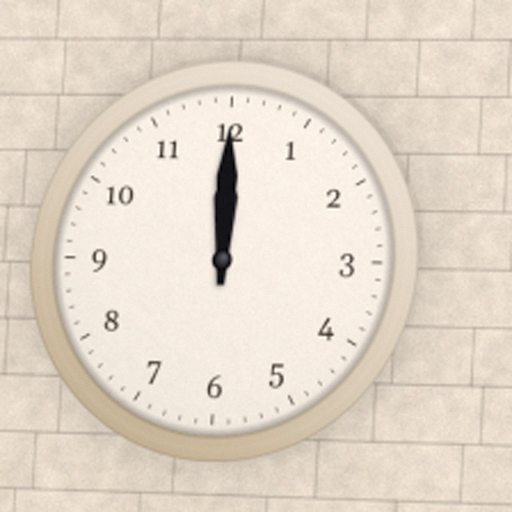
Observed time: **12:00**
